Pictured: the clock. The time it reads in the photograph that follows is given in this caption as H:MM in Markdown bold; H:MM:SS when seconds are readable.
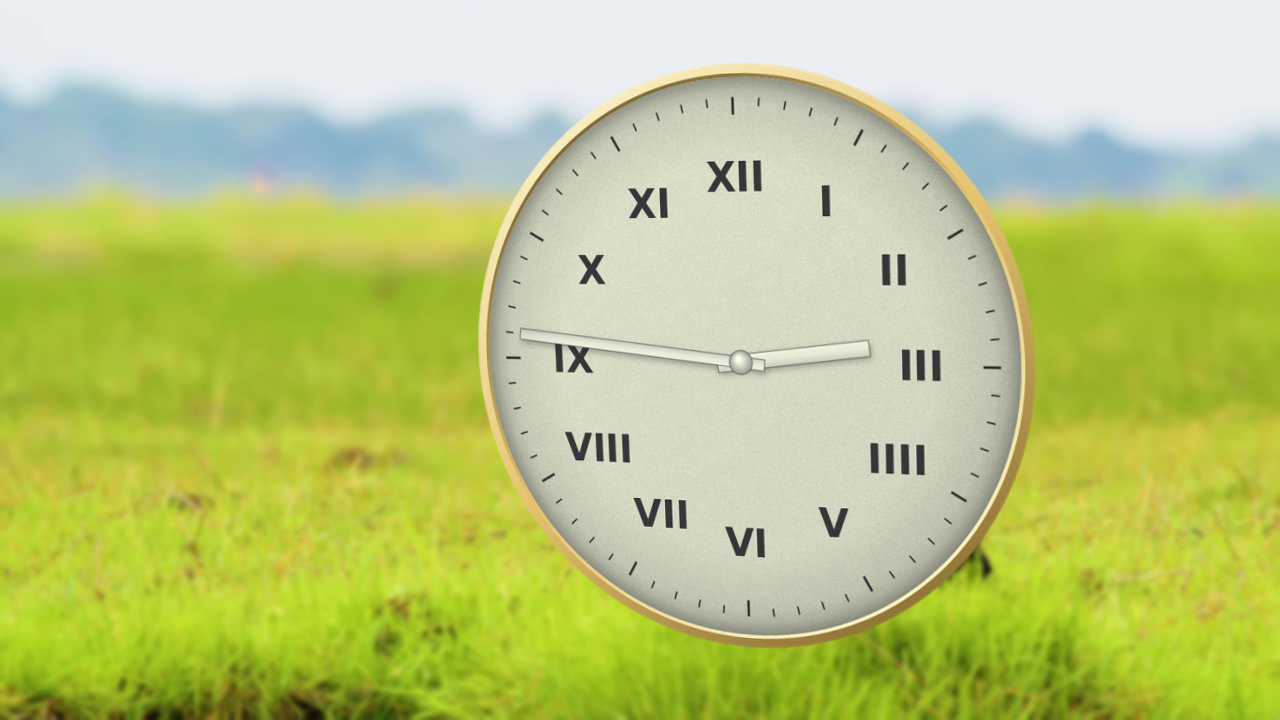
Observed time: **2:46**
